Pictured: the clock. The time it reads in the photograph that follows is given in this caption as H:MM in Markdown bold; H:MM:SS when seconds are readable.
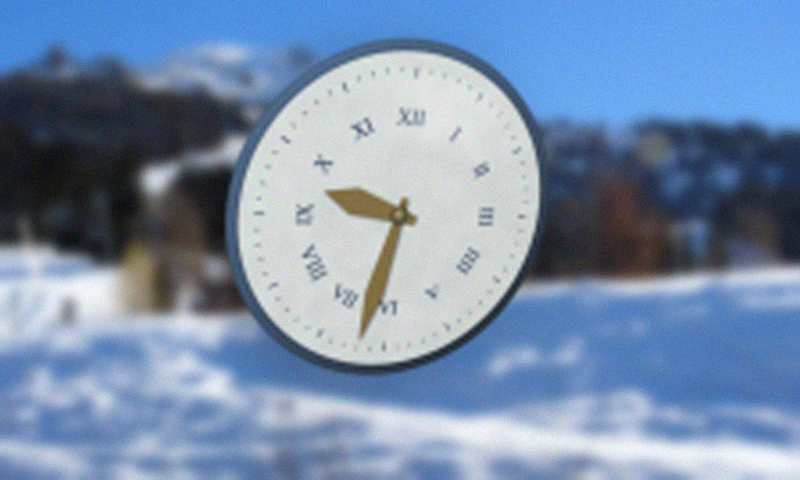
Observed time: **9:32**
